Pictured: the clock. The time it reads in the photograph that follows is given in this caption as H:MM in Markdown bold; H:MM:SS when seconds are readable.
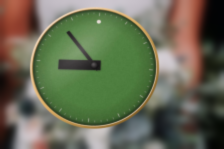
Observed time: **8:53**
